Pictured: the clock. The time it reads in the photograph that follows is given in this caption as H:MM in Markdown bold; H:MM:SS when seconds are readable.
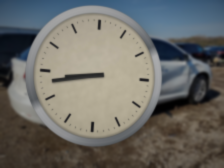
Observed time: **8:43**
